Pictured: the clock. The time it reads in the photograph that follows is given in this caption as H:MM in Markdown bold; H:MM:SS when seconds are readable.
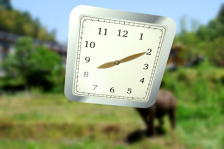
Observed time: **8:10**
